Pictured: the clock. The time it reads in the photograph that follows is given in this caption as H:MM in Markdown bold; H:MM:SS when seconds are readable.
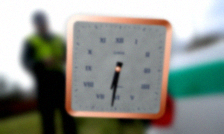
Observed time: **6:31**
